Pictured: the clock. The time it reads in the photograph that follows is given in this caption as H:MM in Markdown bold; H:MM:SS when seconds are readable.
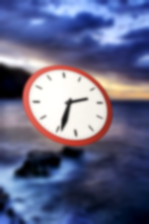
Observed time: **2:34**
